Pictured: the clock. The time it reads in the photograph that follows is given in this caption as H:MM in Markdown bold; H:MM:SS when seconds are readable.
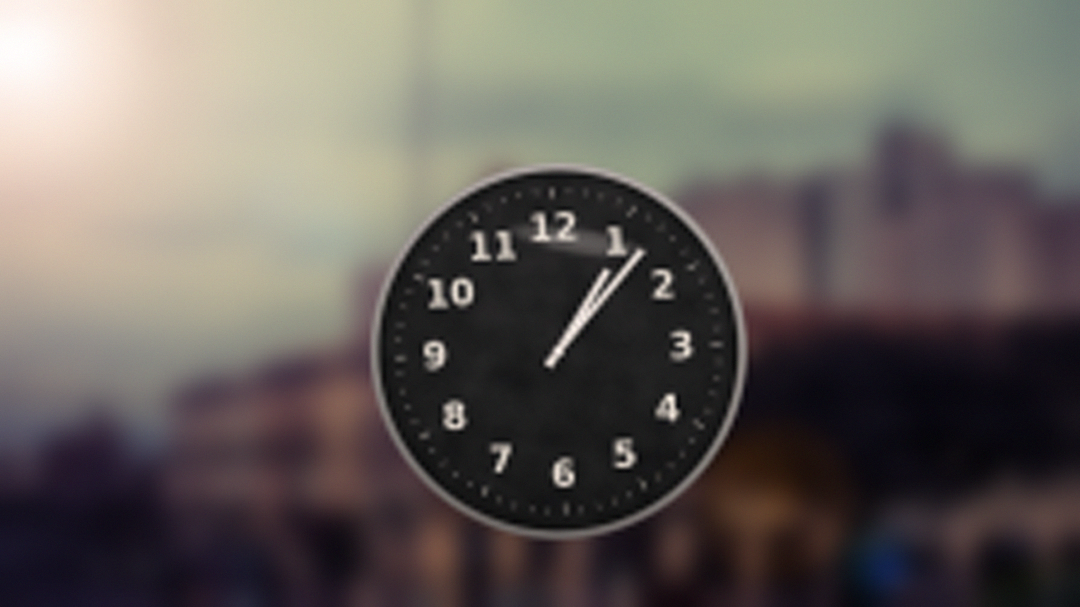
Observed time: **1:07**
